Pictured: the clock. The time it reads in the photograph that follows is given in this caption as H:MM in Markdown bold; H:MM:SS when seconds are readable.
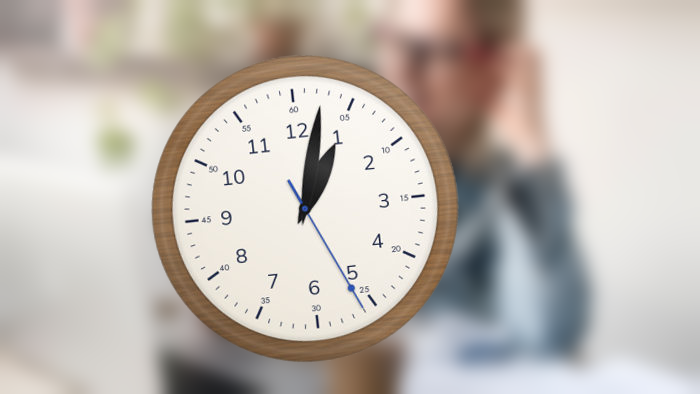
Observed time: **1:02:26**
